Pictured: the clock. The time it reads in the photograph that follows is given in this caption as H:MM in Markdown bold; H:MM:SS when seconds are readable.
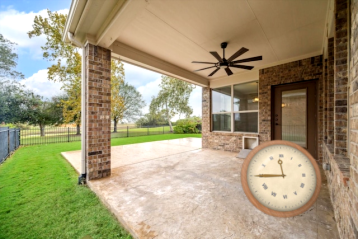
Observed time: **11:45**
